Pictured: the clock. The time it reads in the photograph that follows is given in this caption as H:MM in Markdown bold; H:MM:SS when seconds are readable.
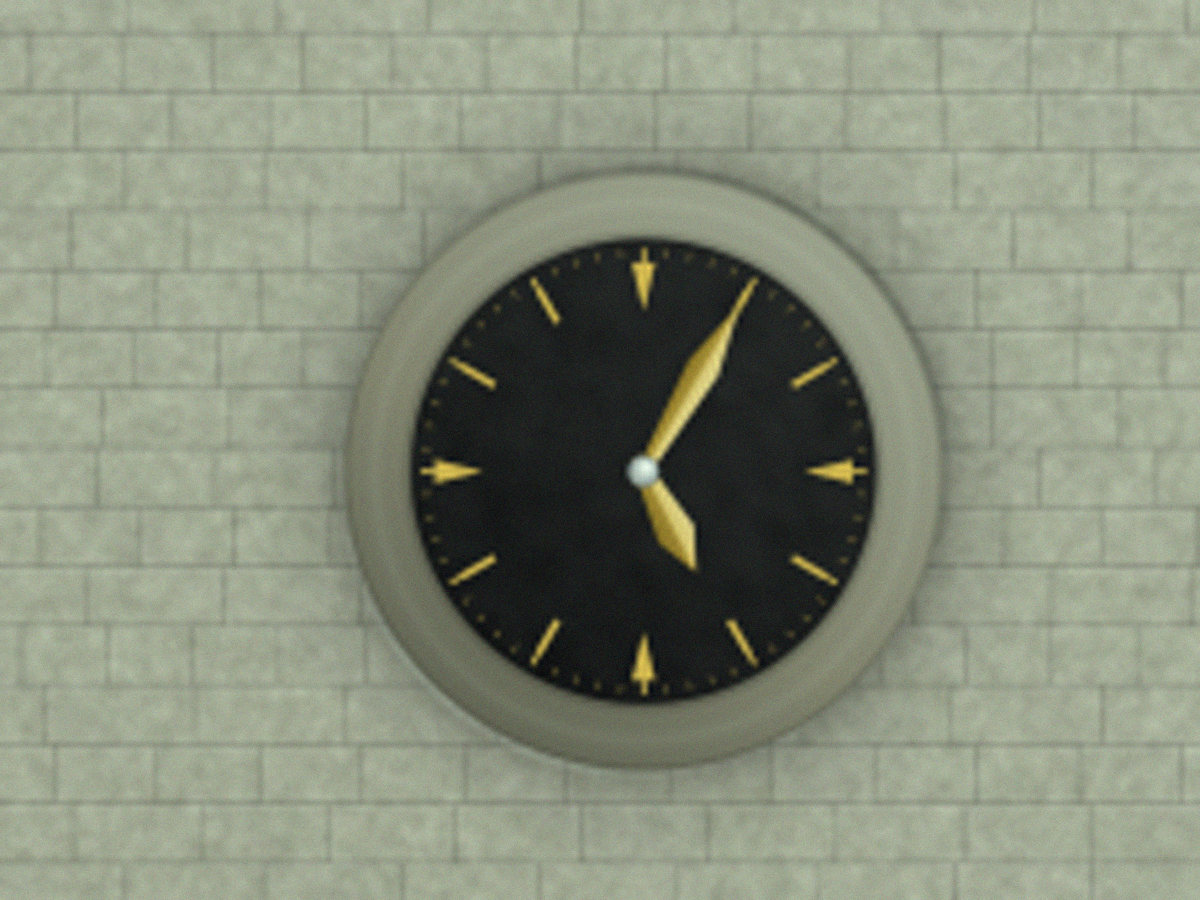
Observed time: **5:05**
